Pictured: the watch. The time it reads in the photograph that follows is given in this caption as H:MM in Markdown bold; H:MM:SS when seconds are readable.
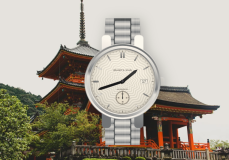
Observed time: **1:42**
